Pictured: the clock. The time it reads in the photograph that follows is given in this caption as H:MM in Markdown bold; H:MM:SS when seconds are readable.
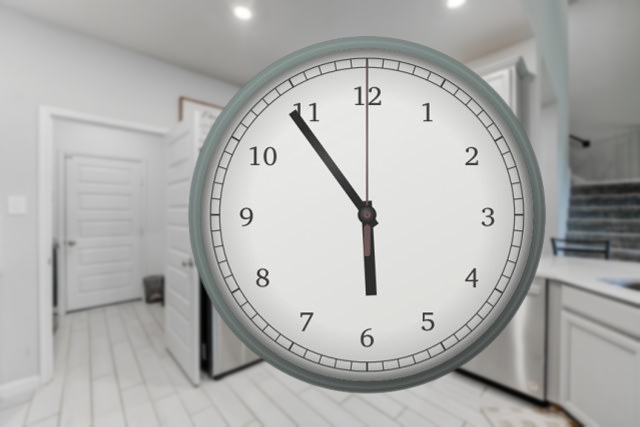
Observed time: **5:54:00**
